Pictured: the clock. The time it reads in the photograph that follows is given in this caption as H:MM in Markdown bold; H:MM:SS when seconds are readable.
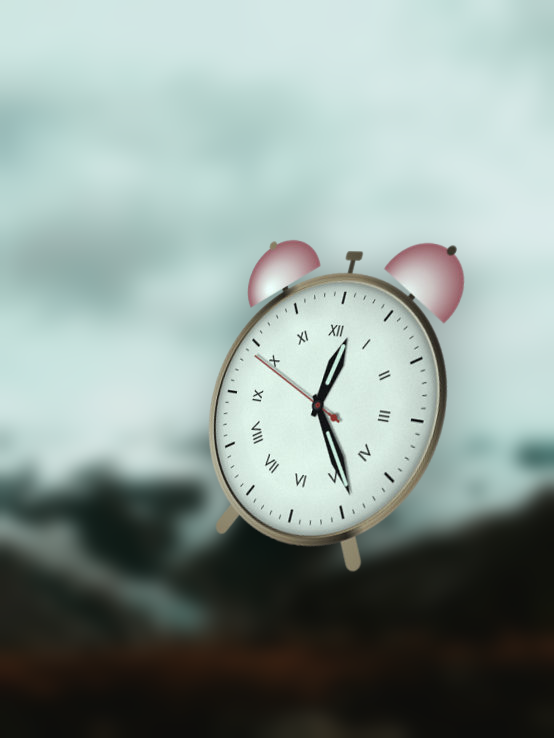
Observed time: **12:23:49**
